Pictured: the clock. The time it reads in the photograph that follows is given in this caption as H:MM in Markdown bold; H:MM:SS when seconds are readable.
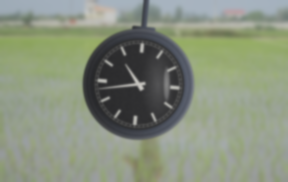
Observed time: **10:43**
